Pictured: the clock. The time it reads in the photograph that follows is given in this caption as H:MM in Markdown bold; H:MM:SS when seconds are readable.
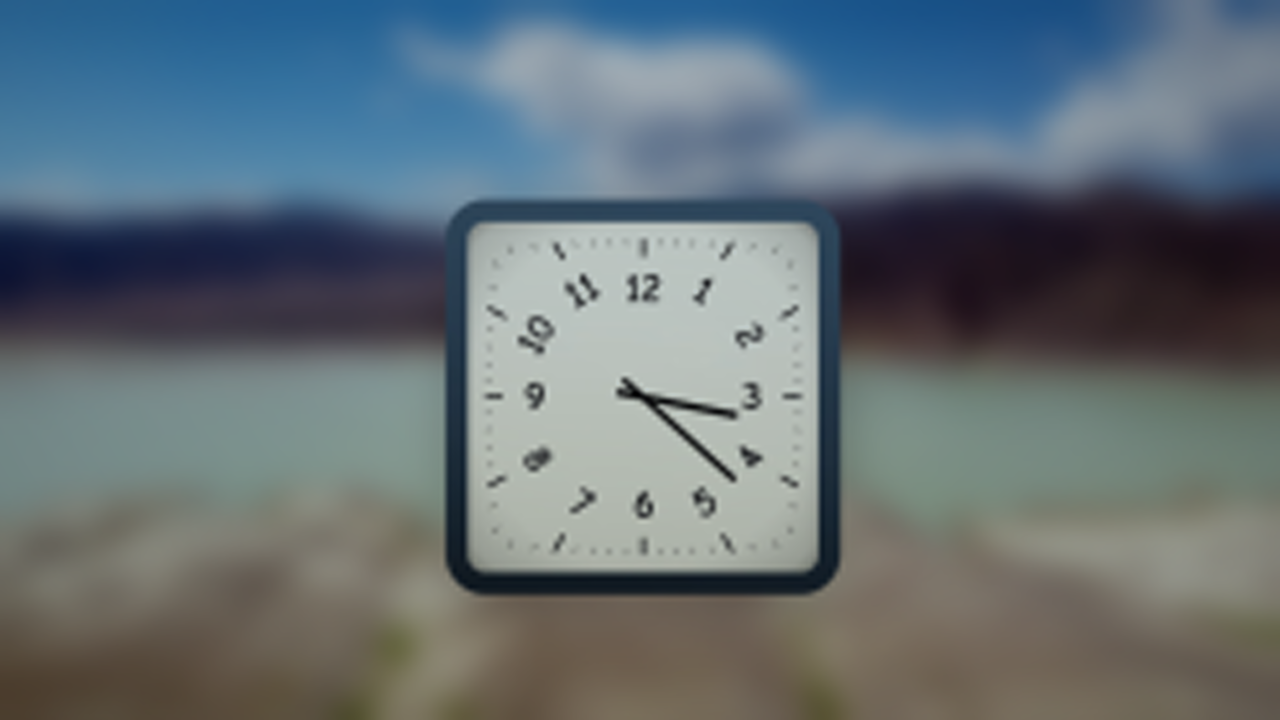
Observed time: **3:22**
